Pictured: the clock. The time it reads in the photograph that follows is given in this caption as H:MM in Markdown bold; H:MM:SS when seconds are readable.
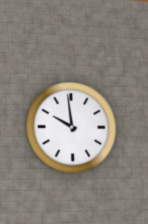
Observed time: **9:59**
